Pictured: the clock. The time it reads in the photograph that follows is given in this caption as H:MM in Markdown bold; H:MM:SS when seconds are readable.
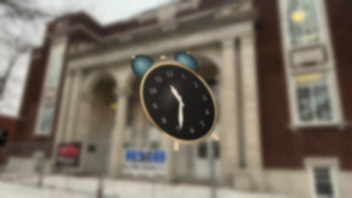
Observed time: **11:34**
